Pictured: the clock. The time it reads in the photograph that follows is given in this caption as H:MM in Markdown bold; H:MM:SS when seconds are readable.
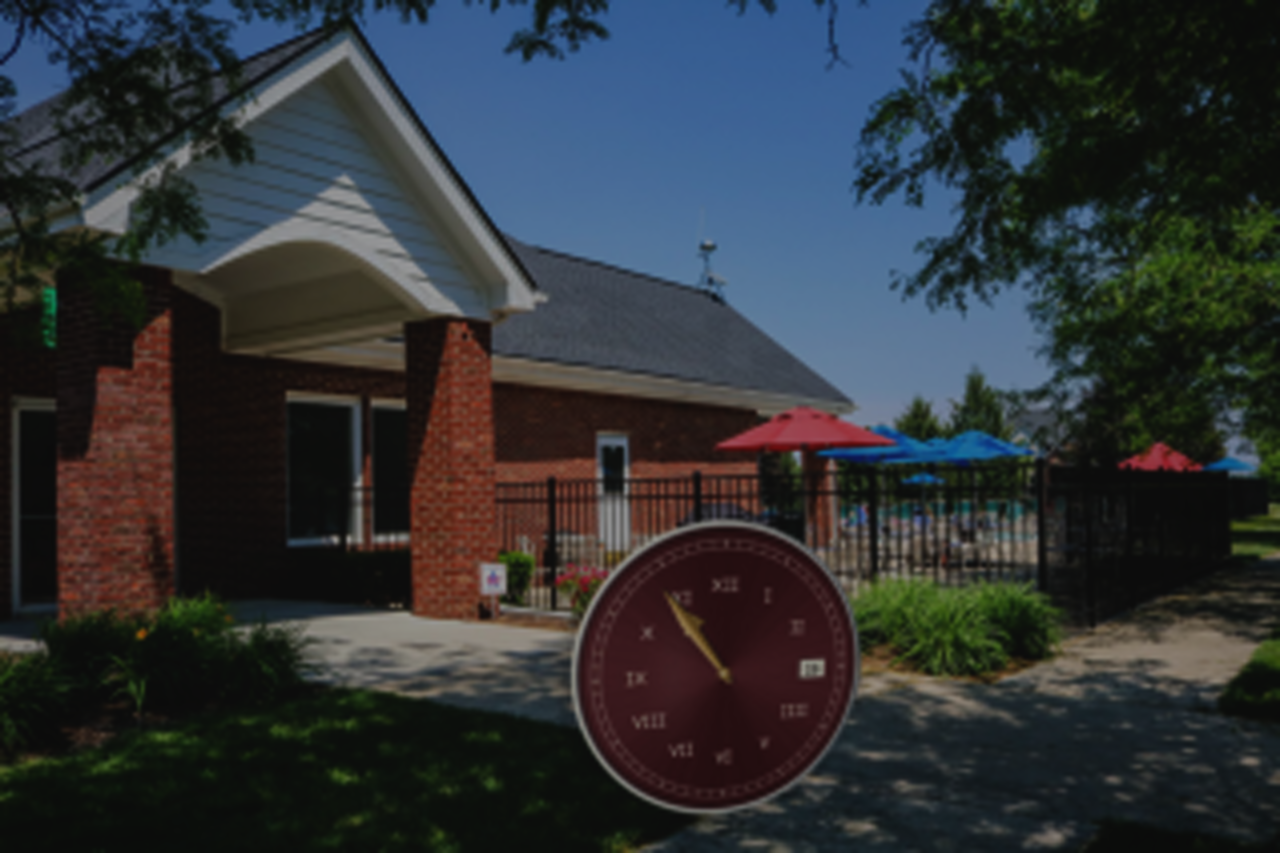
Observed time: **10:54**
